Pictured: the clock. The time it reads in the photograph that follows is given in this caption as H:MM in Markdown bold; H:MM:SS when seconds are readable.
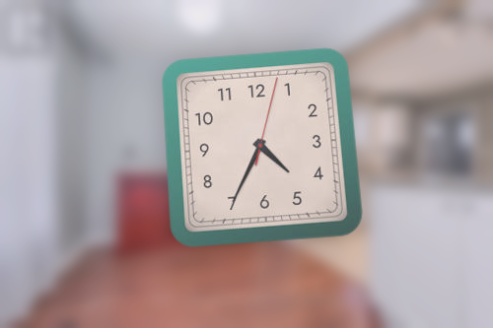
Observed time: **4:35:03**
